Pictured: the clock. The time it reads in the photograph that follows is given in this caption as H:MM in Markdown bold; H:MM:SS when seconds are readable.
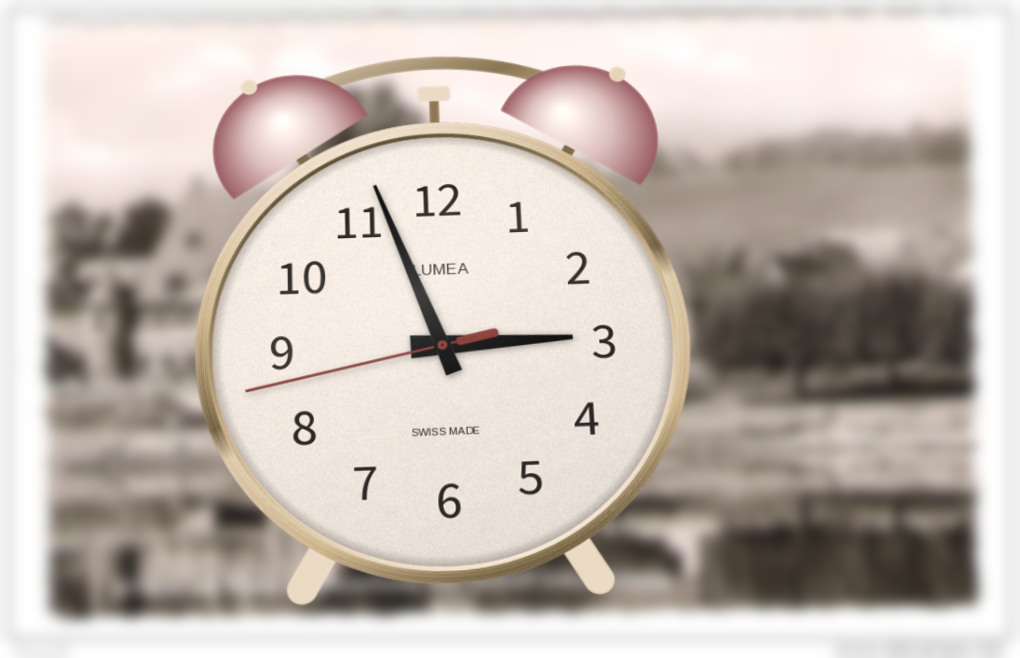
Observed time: **2:56:43**
